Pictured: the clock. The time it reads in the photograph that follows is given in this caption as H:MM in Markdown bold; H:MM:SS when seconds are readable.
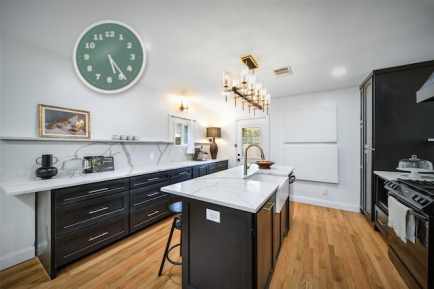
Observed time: **5:24**
